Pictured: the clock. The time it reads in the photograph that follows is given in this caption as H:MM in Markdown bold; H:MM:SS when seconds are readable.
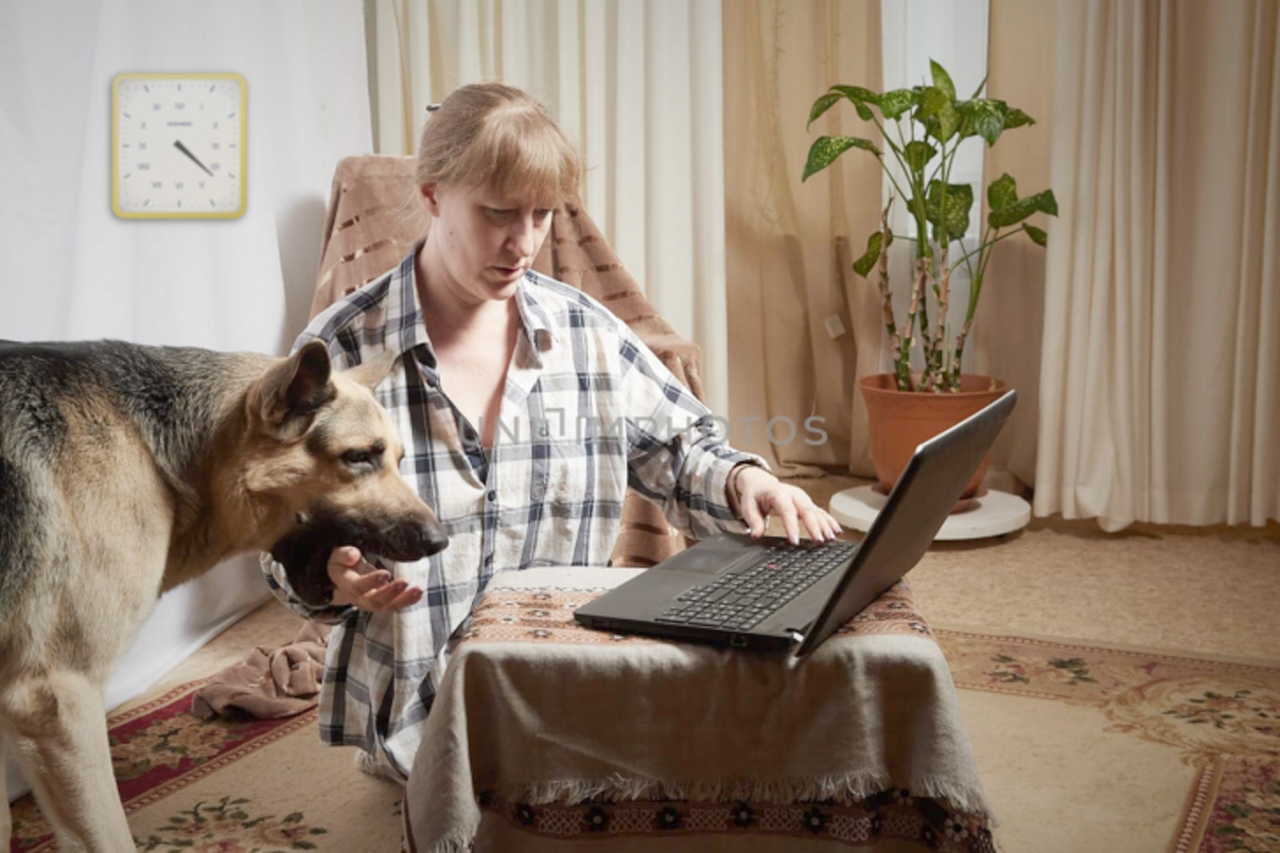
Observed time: **4:22**
